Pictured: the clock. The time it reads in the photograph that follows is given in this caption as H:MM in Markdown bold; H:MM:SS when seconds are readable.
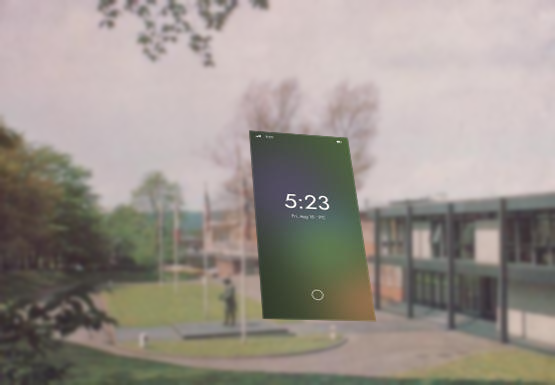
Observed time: **5:23**
